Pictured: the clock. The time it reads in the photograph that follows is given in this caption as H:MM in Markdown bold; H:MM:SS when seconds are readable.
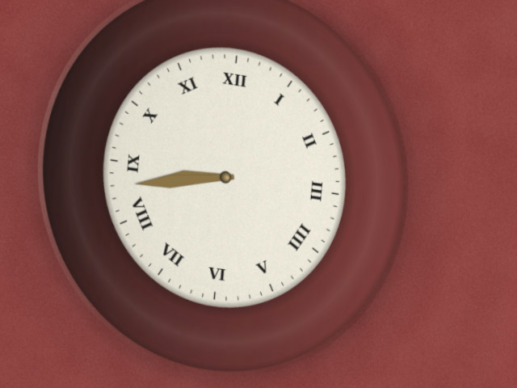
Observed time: **8:43**
